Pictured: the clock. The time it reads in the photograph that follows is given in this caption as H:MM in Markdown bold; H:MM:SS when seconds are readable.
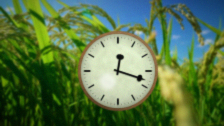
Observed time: **12:18**
